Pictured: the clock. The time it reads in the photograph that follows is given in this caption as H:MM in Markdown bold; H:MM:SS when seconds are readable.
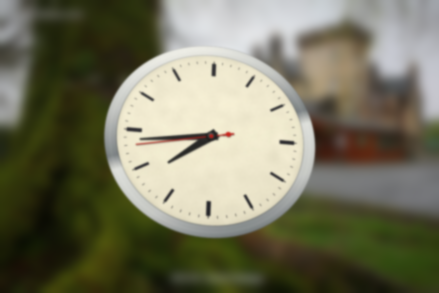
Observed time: **7:43:43**
